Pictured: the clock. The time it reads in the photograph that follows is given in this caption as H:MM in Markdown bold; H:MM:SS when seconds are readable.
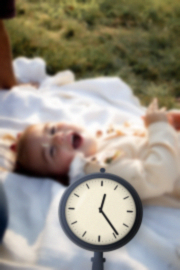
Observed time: **12:24**
